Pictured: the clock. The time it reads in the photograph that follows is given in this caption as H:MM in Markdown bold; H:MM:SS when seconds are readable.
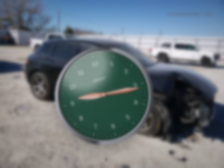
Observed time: **9:16**
